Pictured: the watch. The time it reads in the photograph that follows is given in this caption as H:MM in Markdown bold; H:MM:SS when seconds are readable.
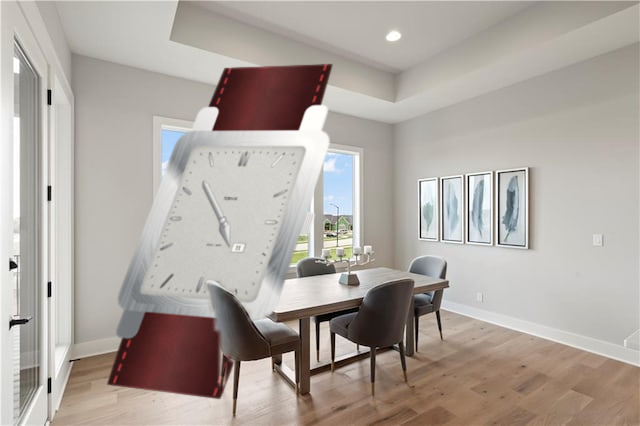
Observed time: **4:53**
